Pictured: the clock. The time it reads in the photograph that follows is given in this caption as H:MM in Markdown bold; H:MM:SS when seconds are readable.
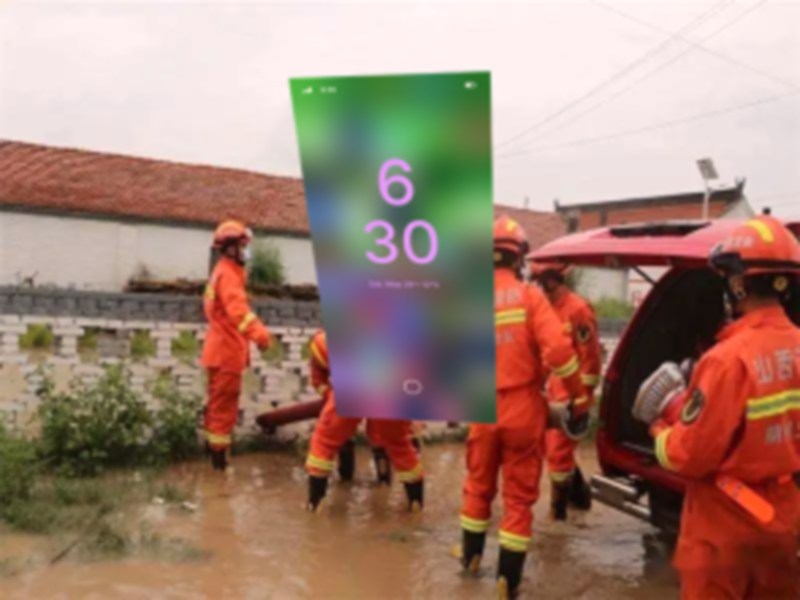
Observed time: **6:30**
